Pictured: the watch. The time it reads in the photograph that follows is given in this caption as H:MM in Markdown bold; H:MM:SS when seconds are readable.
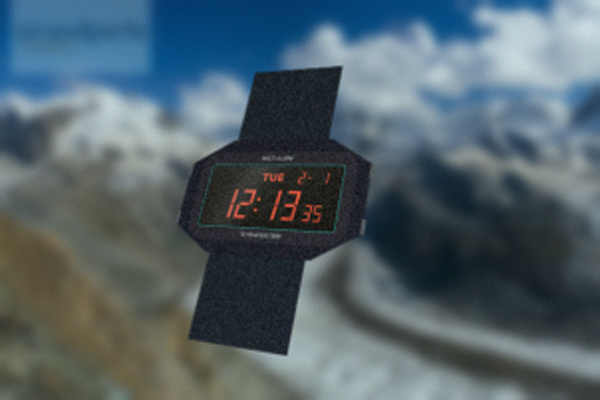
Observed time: **12:13:35**
